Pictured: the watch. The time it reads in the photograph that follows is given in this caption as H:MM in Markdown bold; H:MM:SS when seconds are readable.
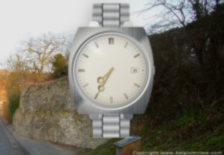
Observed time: **7:35**
